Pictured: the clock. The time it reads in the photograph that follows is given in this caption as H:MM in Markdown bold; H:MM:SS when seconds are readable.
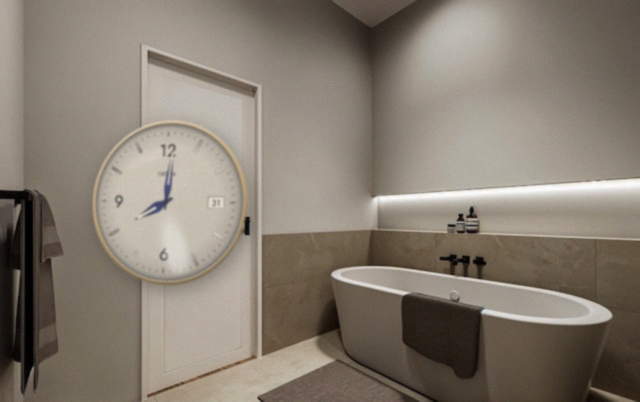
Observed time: **8:01**
